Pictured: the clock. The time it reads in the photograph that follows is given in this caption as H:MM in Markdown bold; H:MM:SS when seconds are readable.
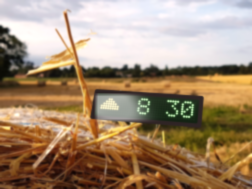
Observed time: **8:30**
